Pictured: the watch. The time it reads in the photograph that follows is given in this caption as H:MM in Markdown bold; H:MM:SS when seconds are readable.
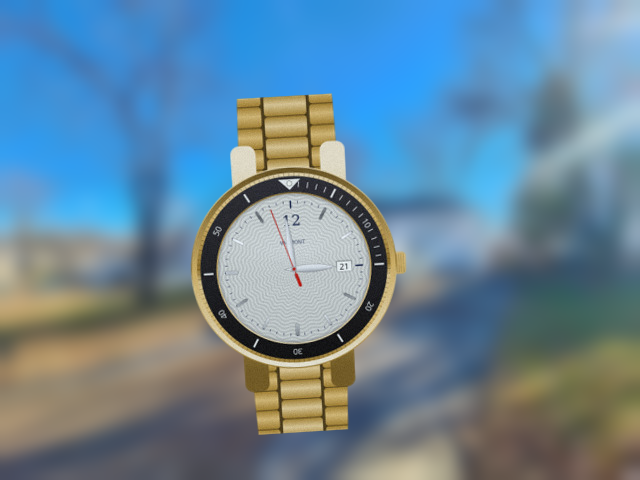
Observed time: **2:58:57**
